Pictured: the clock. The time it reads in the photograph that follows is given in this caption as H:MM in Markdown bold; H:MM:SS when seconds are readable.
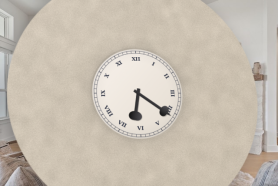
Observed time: **6:21**
